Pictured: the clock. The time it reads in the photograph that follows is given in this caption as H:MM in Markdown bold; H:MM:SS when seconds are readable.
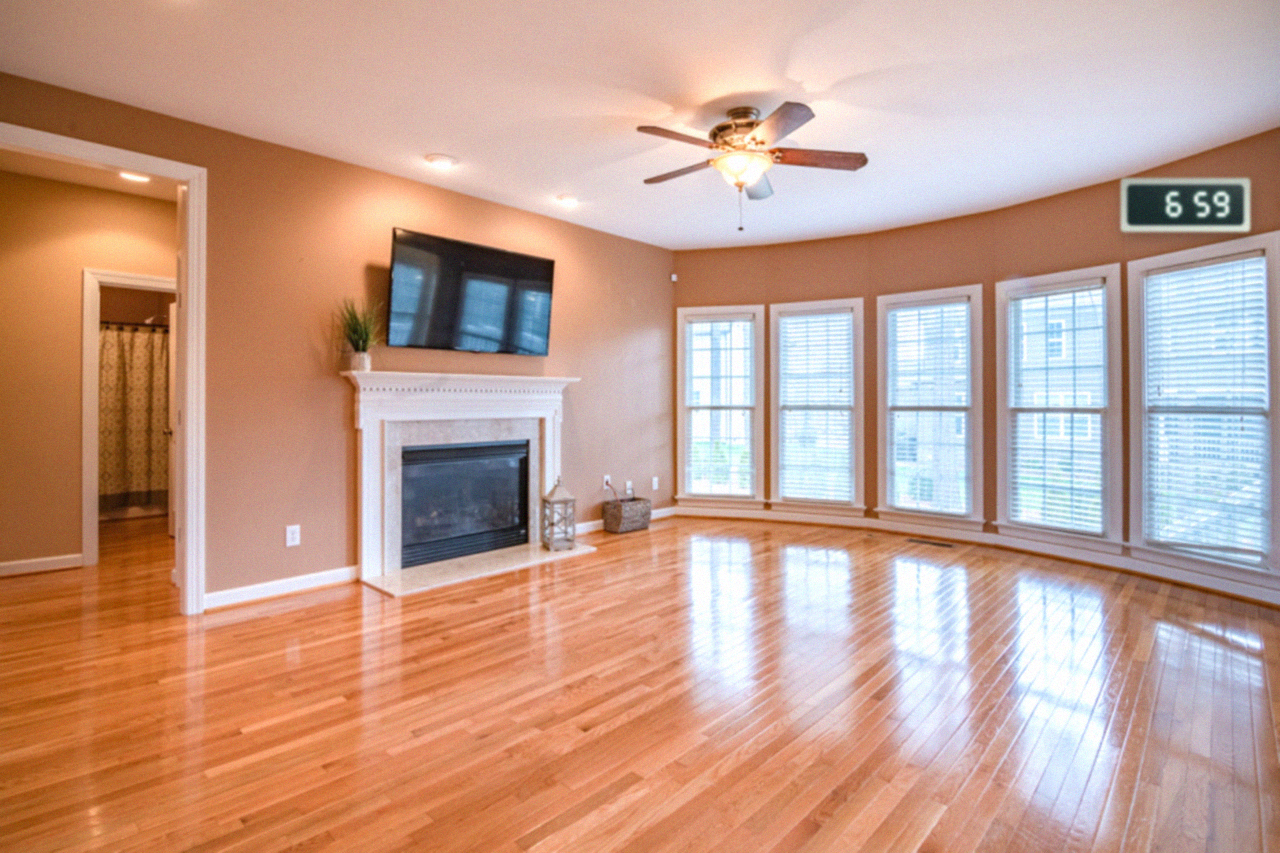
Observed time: **6:59**
